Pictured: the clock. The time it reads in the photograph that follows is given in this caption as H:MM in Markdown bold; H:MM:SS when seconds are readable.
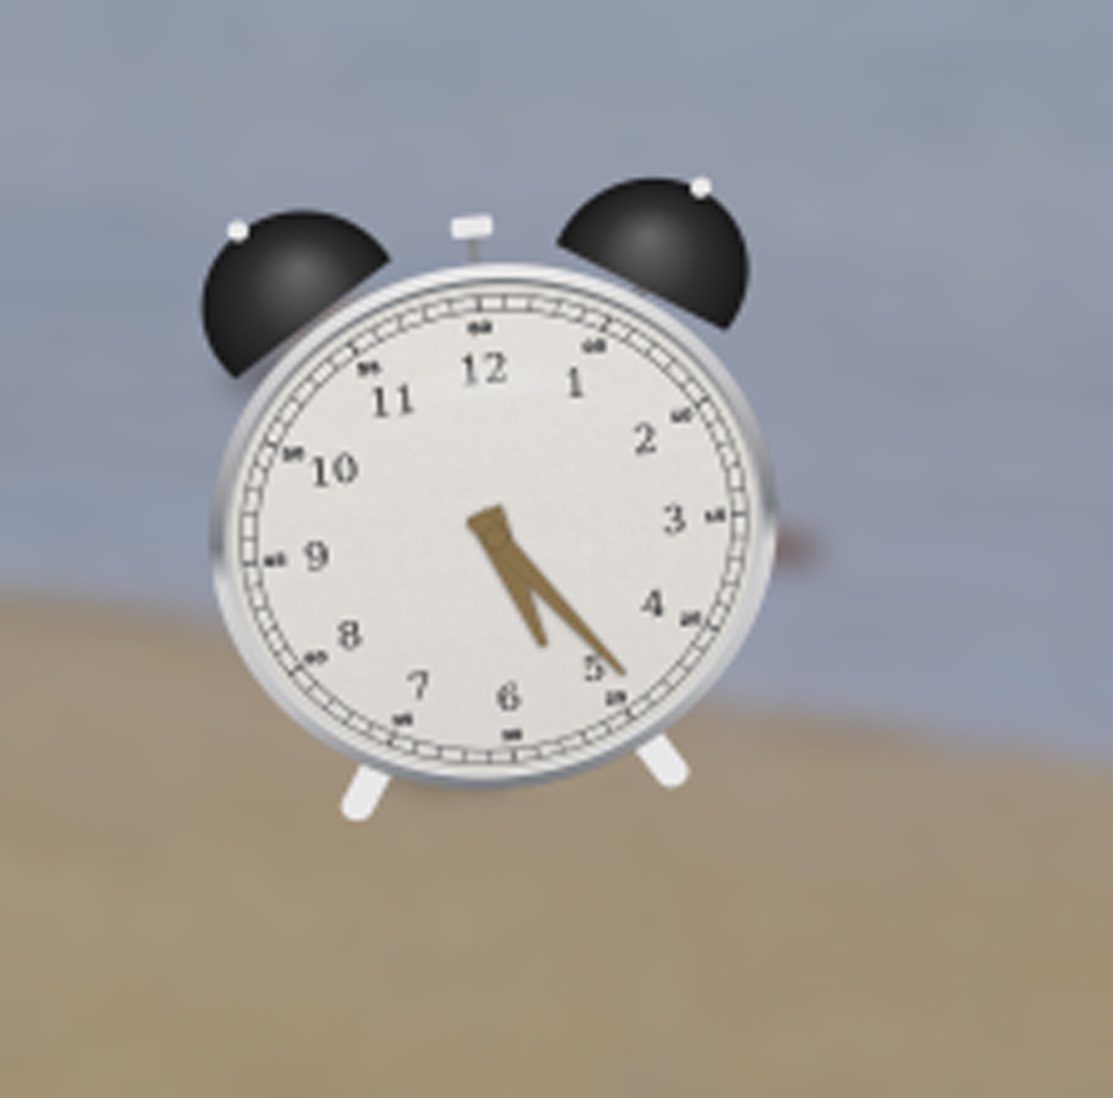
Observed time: **5:24**
